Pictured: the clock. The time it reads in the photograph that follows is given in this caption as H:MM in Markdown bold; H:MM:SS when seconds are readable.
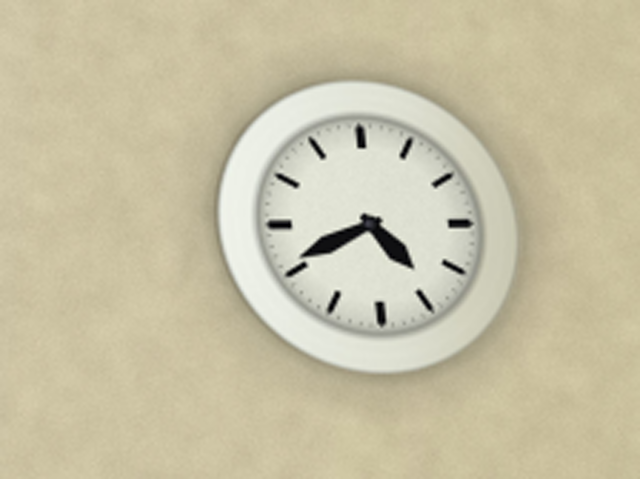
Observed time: **4:41**
